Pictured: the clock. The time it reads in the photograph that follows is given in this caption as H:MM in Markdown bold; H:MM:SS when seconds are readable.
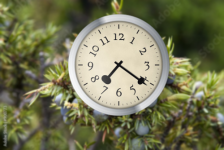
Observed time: **7:21**
